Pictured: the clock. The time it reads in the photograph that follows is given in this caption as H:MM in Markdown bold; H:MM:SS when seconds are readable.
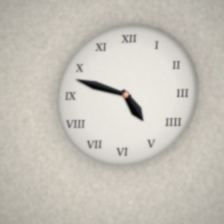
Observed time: **4:48**
